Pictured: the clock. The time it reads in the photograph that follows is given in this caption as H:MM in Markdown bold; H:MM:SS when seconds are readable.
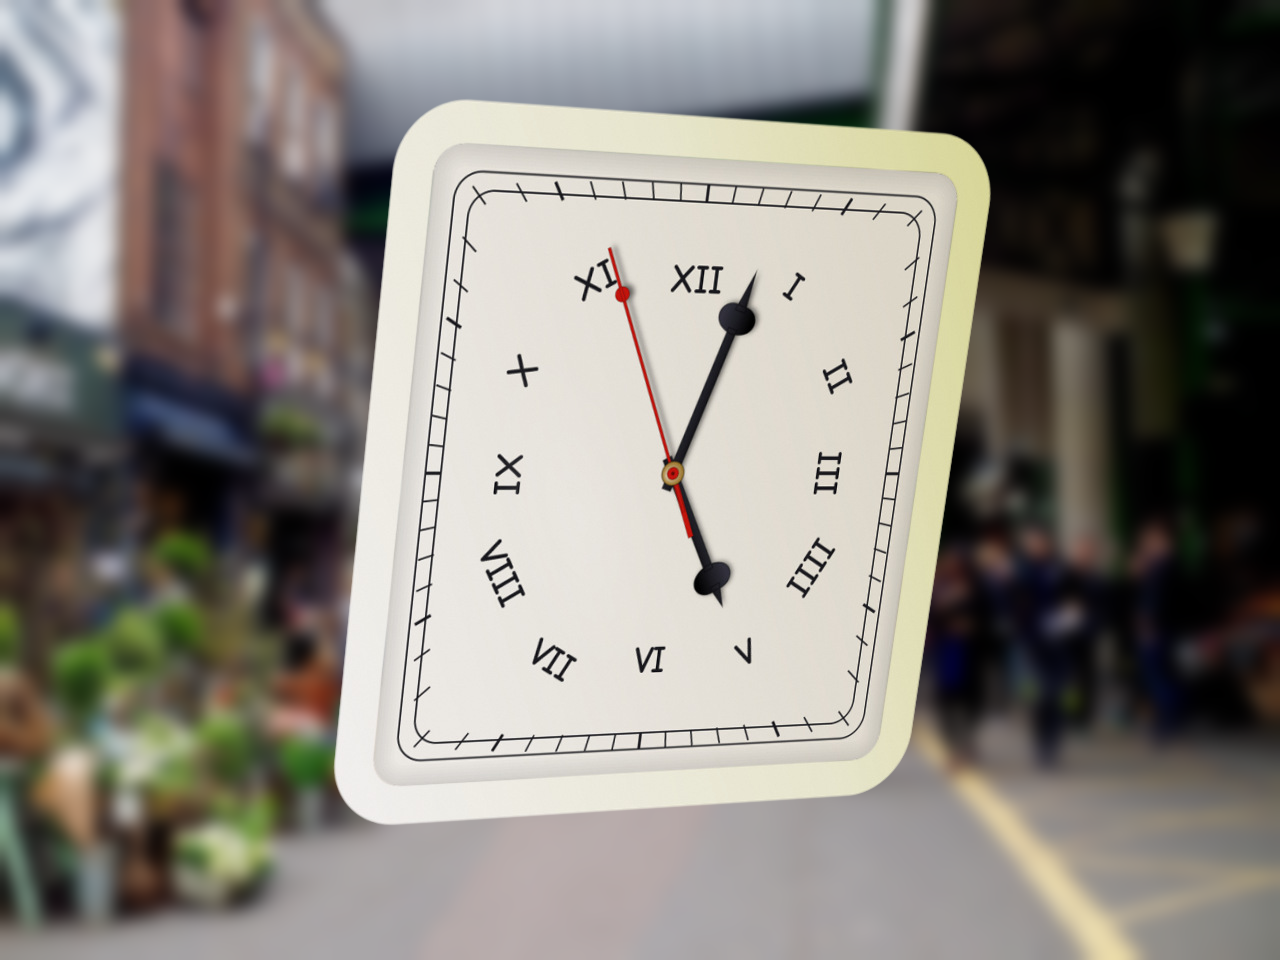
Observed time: **5:02:56**
